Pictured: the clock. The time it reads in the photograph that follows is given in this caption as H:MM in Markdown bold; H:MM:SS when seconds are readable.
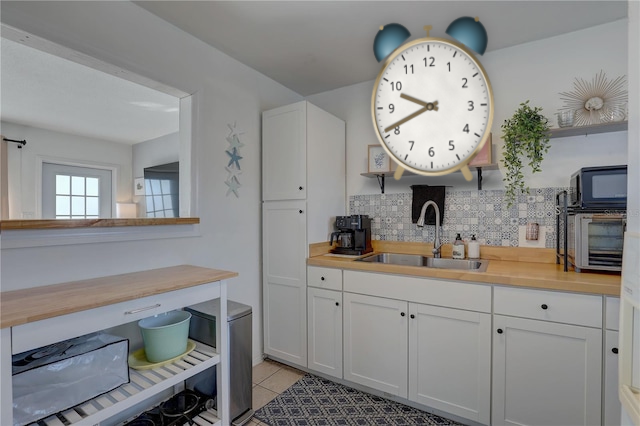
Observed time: **9:41**
